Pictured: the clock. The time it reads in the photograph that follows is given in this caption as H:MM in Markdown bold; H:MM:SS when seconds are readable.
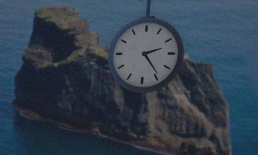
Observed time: **2:24**
